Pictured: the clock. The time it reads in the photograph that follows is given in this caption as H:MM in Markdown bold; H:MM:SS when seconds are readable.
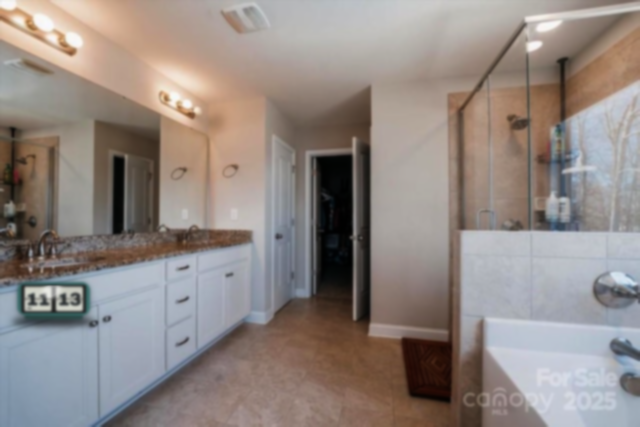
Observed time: **11:13**
